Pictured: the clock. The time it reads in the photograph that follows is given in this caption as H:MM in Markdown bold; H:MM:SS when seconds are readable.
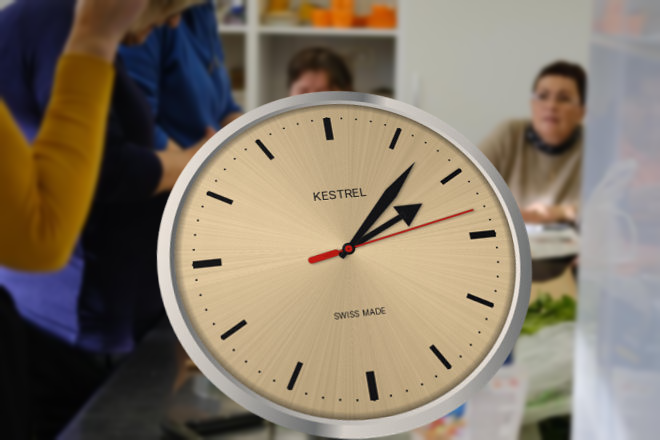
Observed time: **2:07:13**
